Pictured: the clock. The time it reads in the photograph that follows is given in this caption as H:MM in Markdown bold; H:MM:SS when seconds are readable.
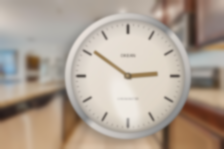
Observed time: **2:51**
